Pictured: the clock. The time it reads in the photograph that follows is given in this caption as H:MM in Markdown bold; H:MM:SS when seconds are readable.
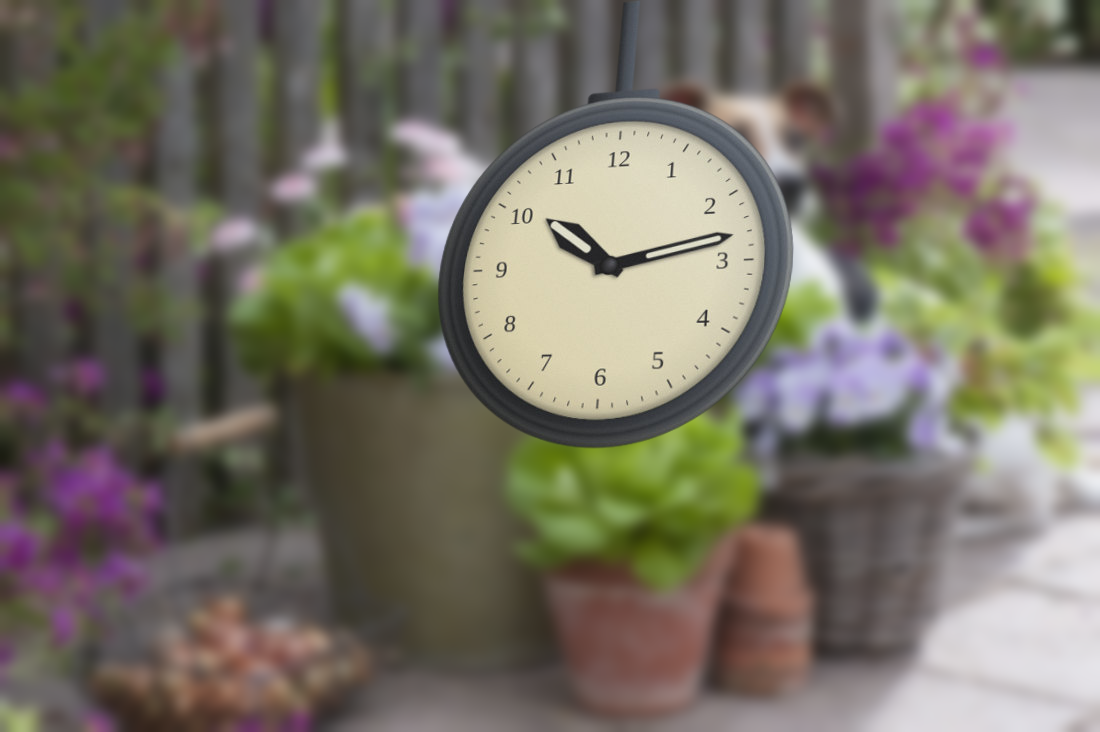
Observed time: **10:13**
